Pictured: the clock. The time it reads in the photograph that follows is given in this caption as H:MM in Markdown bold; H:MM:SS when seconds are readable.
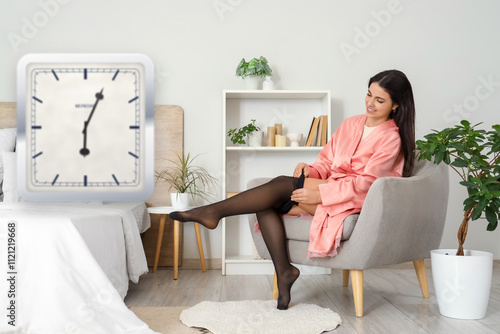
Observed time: **6:04**
